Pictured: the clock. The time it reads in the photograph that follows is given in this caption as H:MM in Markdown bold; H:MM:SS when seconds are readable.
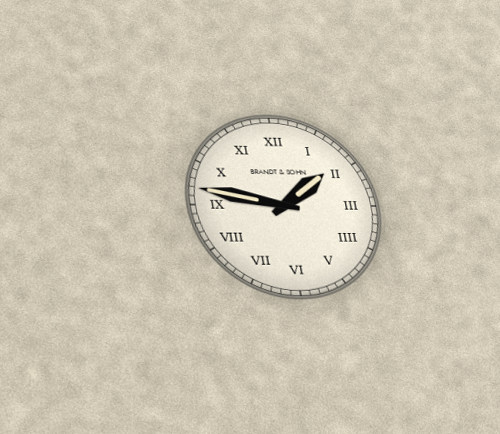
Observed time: **1:47**
